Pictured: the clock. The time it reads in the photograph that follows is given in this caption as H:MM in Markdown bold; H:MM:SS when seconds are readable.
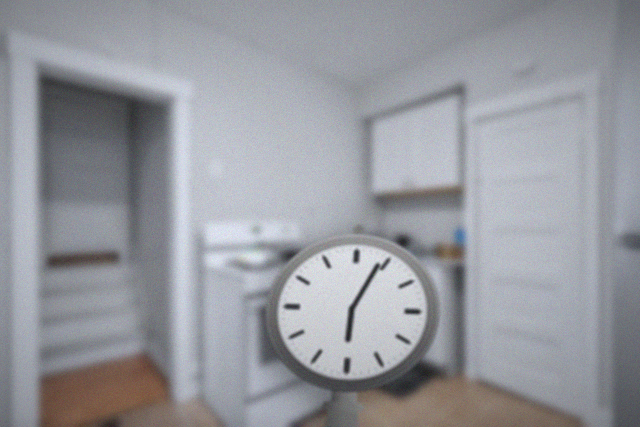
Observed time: **6:04**
